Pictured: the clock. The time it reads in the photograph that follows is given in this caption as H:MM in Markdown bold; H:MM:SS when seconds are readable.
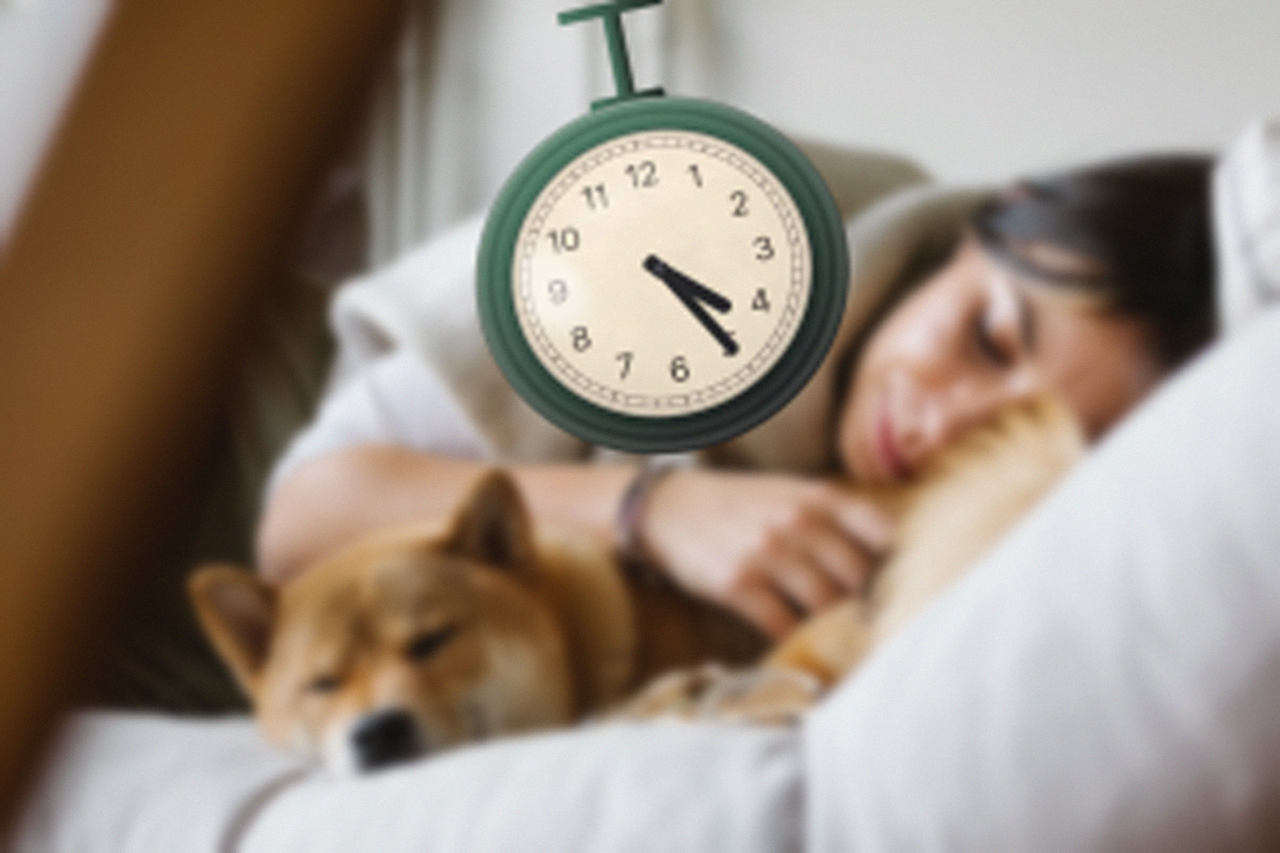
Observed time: **4:25**
